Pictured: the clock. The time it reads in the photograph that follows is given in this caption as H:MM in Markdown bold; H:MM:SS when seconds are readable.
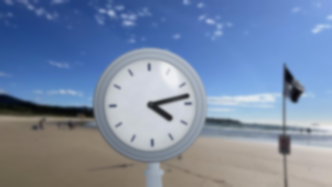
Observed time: **4:13**
